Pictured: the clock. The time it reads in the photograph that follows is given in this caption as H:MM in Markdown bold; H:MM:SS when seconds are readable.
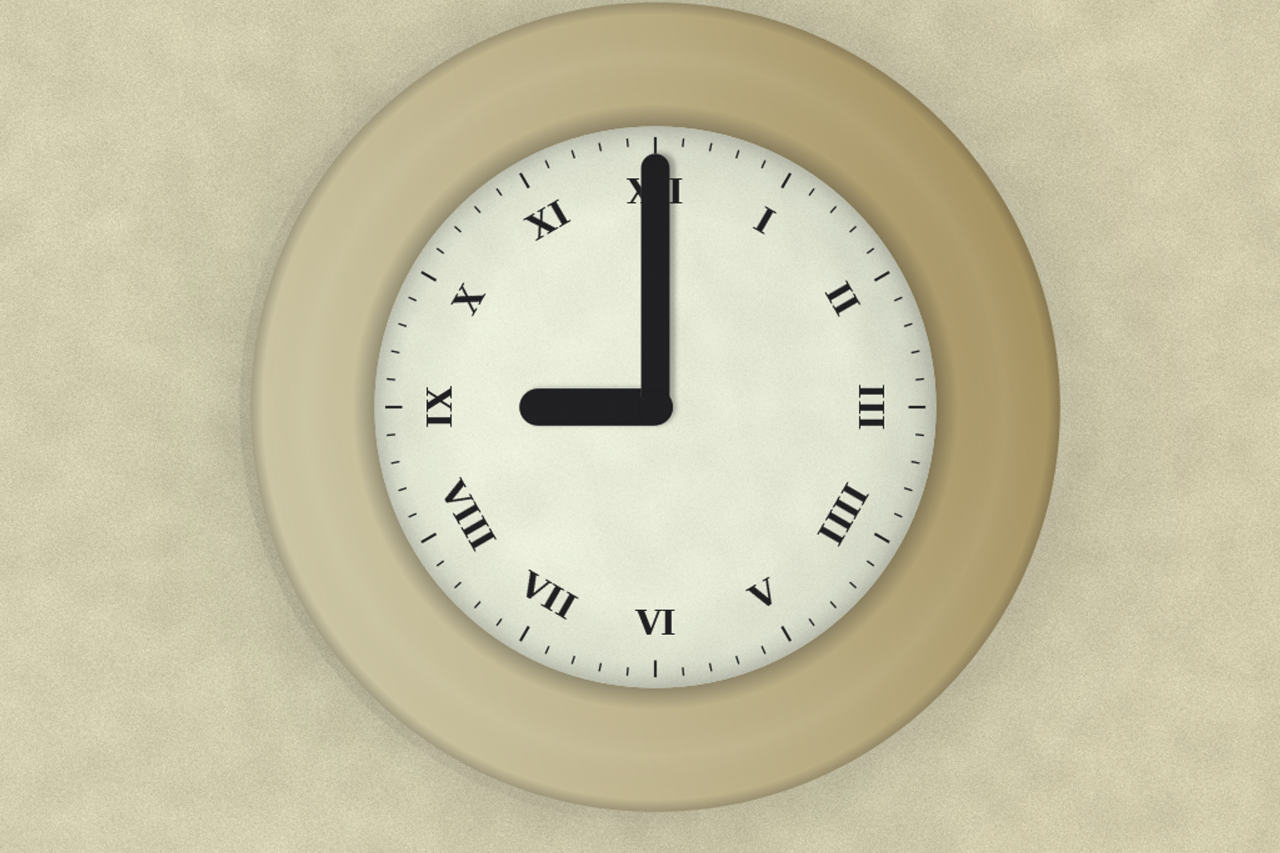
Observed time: **9:00**
